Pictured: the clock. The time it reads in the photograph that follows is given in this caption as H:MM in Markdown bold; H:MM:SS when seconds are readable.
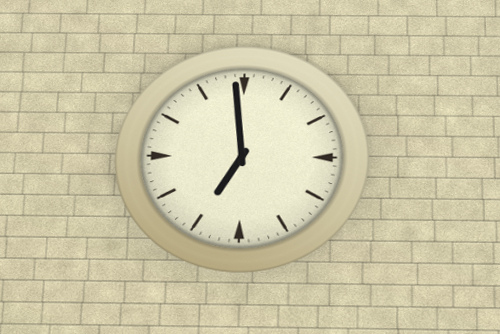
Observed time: **6:59**
